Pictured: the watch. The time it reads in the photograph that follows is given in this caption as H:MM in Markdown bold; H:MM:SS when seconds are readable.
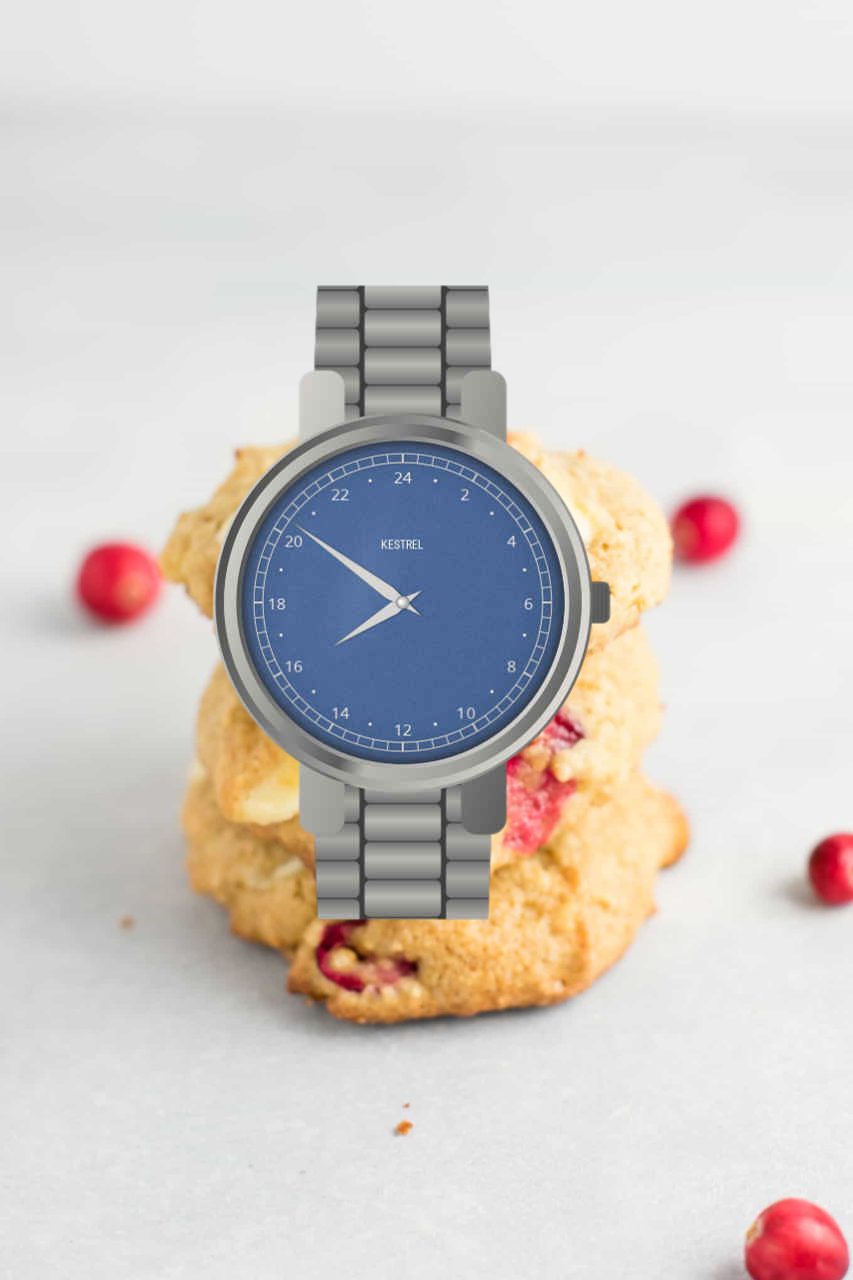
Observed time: **15:51**
